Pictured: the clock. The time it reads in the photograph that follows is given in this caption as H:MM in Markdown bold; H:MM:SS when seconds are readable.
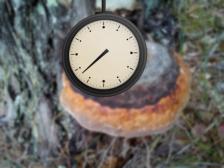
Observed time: **7:38**
